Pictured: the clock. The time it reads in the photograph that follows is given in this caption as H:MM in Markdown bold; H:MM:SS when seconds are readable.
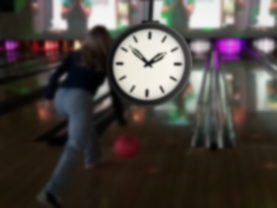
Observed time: **1:52**
